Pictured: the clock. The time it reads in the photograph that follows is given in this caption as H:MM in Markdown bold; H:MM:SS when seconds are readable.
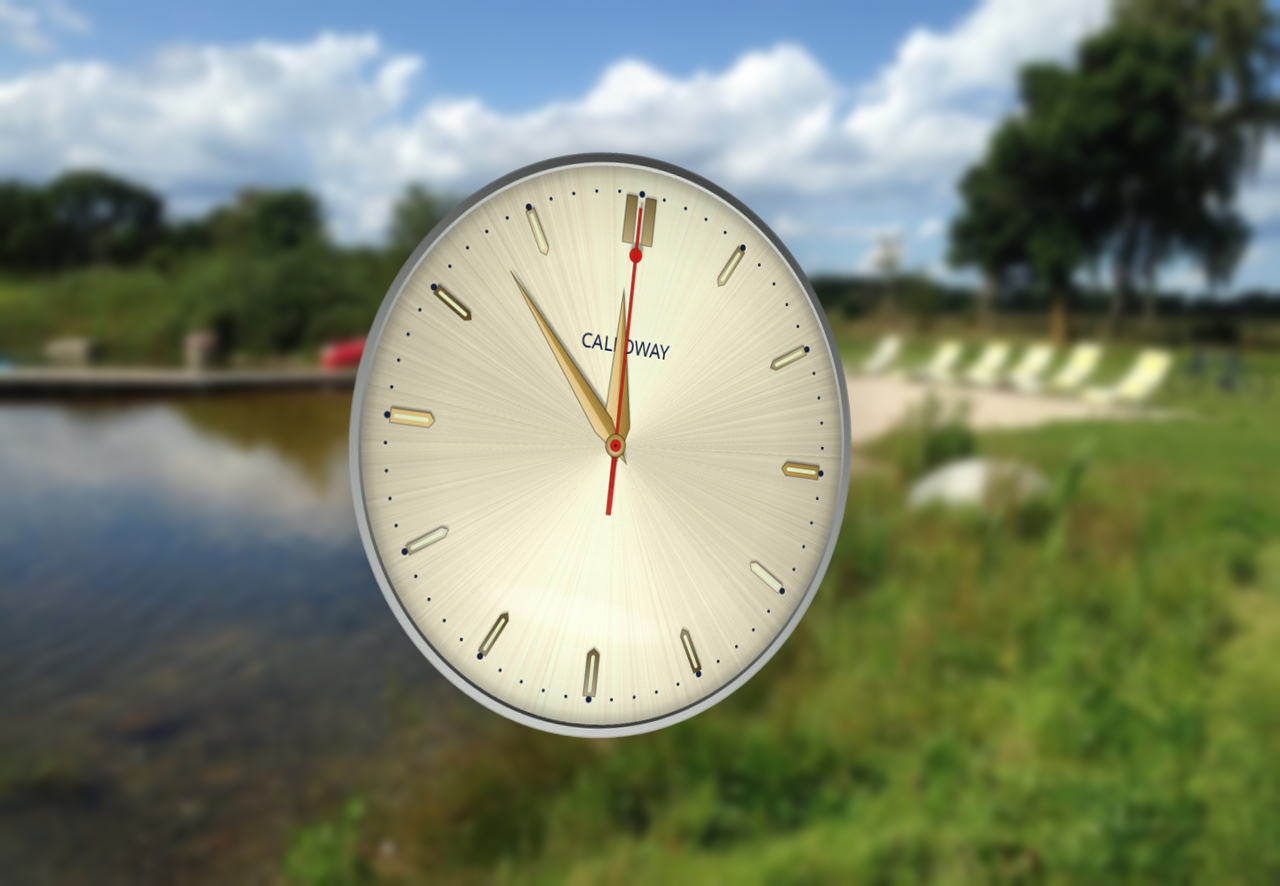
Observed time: **11:53:00**
